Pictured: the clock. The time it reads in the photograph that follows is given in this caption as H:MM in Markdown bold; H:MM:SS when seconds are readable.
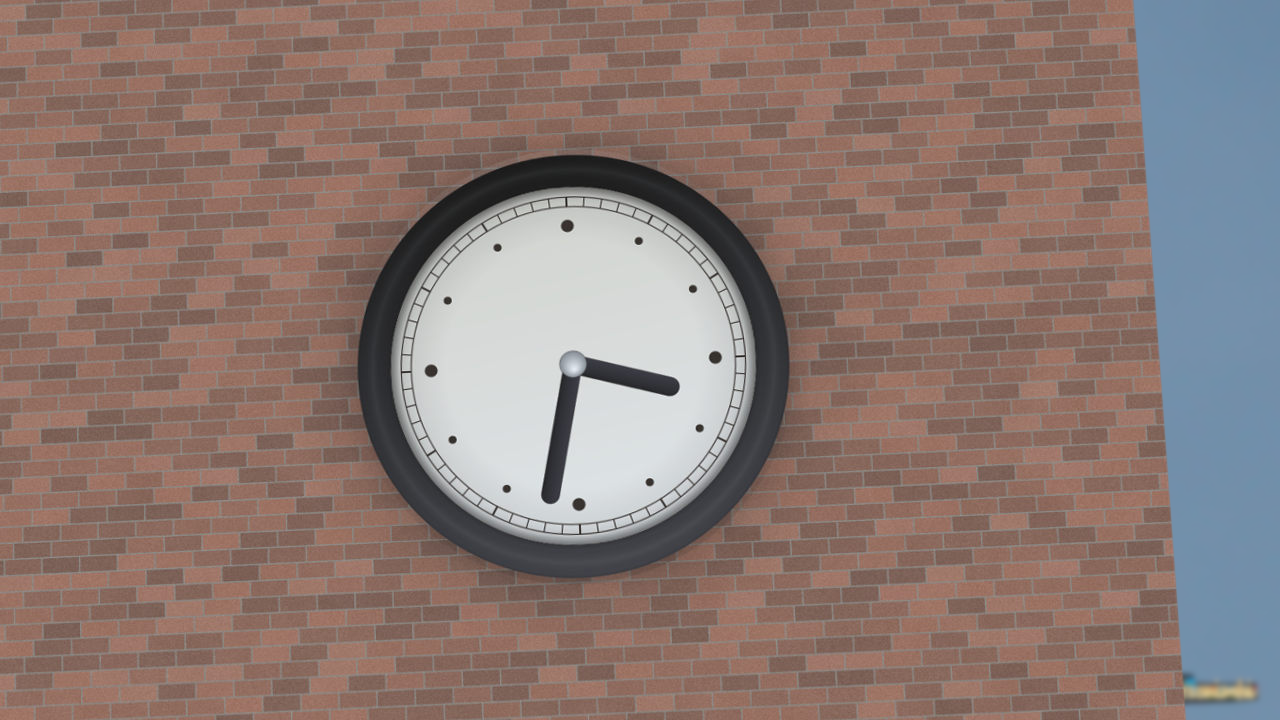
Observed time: **3:32**
